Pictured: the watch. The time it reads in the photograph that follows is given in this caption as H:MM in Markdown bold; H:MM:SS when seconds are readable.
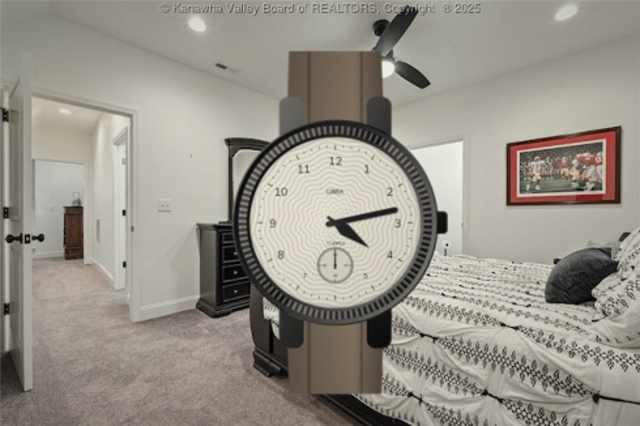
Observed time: **4:13**
